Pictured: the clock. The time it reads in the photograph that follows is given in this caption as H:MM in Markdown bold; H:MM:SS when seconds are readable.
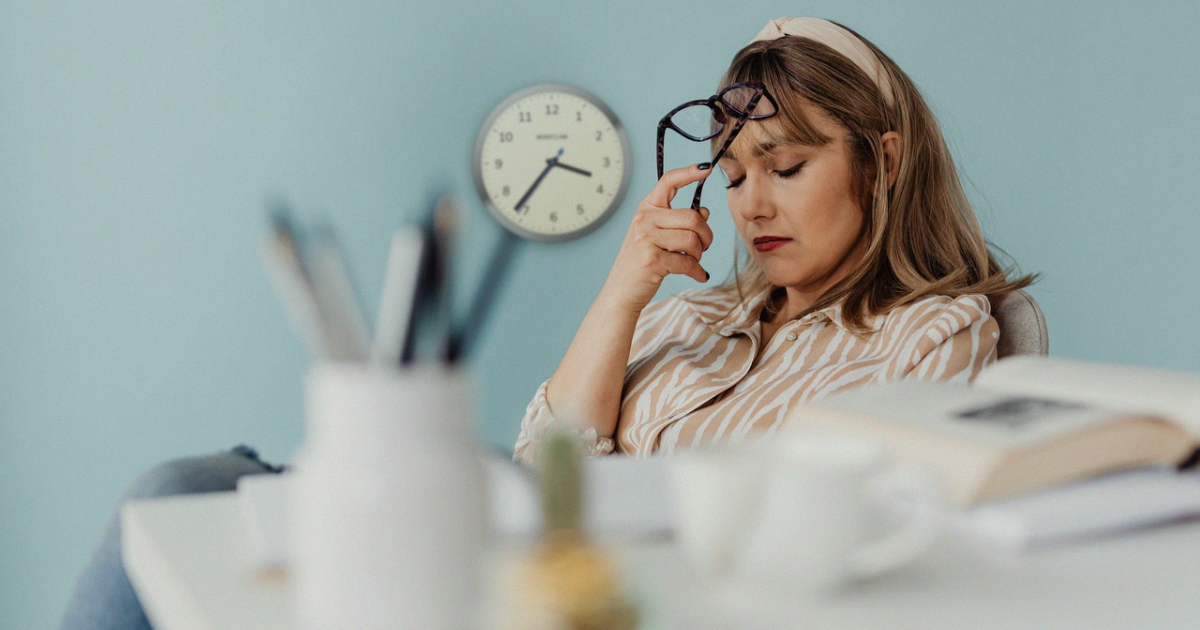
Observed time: **3:36:36**
